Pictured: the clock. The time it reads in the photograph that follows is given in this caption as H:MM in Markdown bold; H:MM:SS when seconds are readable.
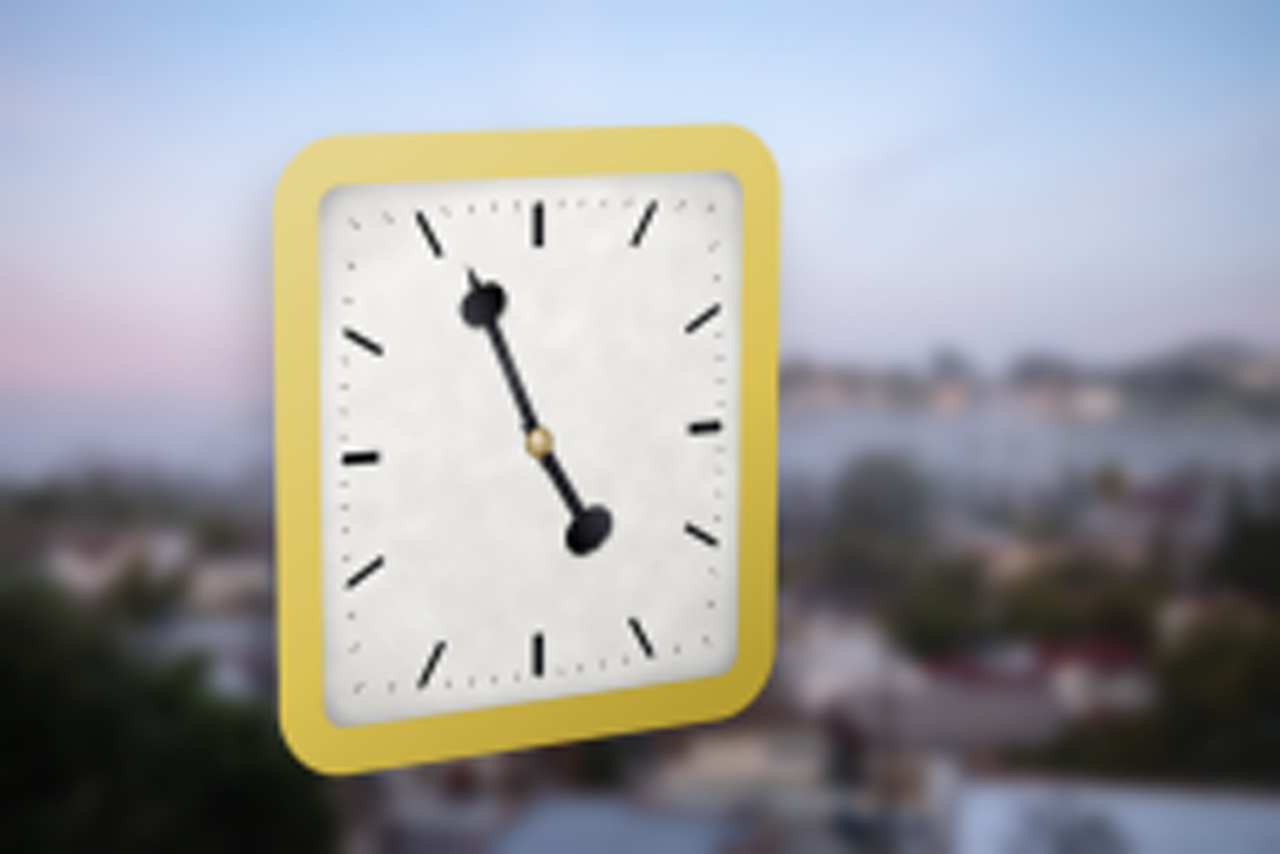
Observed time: **4:56**
